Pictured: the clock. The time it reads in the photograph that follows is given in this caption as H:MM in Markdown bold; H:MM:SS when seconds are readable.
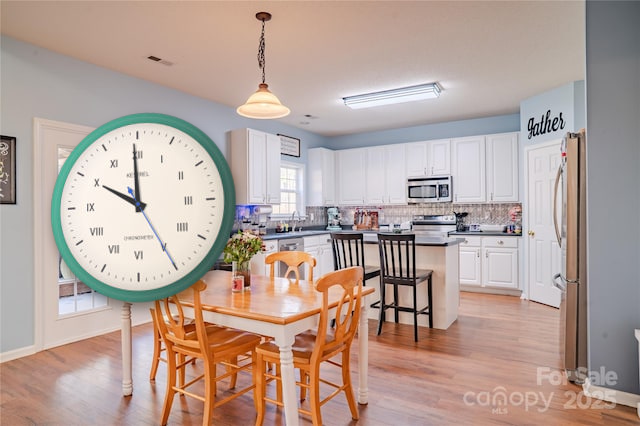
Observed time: **9:59:25**
